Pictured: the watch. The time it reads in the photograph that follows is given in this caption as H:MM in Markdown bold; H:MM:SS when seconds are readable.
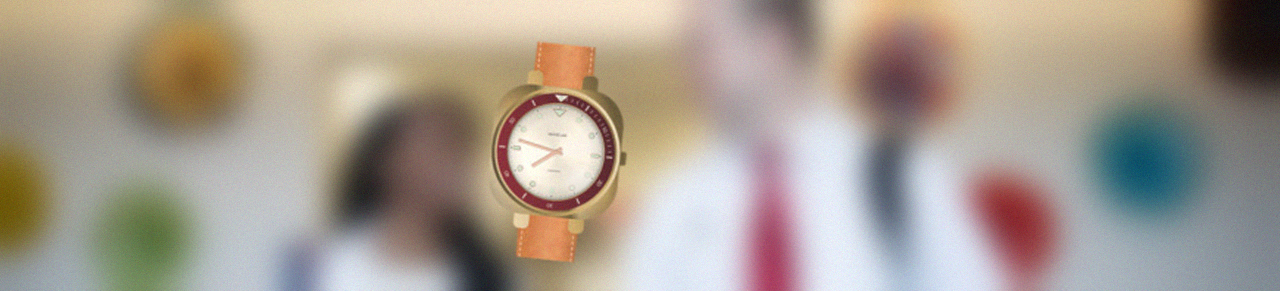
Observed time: **7:47**
